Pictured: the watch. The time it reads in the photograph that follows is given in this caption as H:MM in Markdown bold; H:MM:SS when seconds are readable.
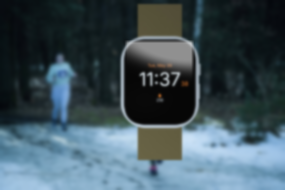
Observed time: **11:37**
